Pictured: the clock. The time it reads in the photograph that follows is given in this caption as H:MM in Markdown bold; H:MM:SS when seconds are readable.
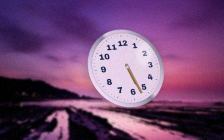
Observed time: **5:27**
